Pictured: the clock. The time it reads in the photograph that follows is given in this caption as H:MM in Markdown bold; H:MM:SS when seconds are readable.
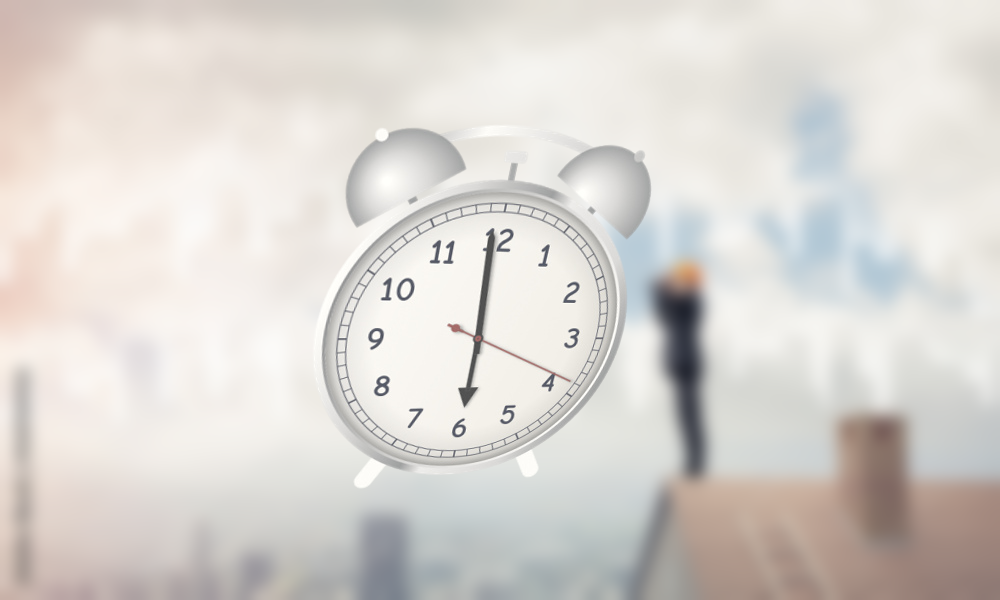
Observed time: **5:59:19**
